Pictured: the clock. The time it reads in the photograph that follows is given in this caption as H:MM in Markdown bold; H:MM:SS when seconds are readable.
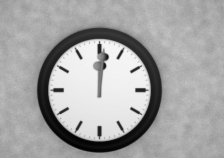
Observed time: **12:01**
